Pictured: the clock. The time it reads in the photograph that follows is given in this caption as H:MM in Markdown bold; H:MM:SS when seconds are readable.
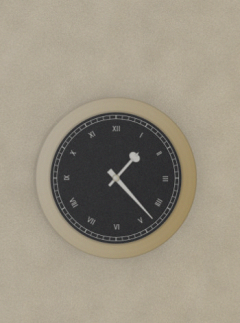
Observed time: **1:23**
